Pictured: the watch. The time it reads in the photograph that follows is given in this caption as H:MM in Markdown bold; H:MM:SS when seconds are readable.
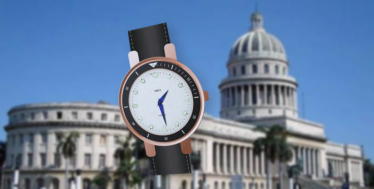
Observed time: **1:29**
